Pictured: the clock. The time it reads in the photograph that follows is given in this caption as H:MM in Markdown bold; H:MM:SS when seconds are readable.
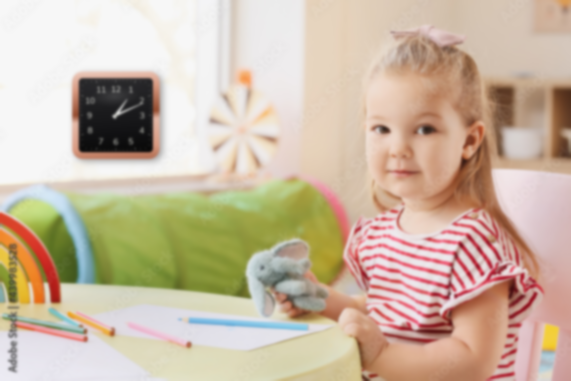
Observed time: **1:11**
